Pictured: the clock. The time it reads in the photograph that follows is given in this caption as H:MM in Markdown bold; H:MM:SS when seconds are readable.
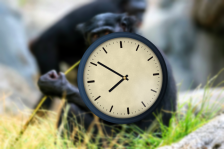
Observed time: **7:51**
